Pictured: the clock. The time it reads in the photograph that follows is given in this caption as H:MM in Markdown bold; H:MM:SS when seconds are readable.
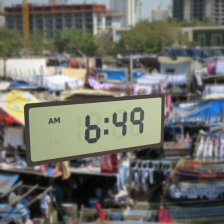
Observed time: **6:49**
